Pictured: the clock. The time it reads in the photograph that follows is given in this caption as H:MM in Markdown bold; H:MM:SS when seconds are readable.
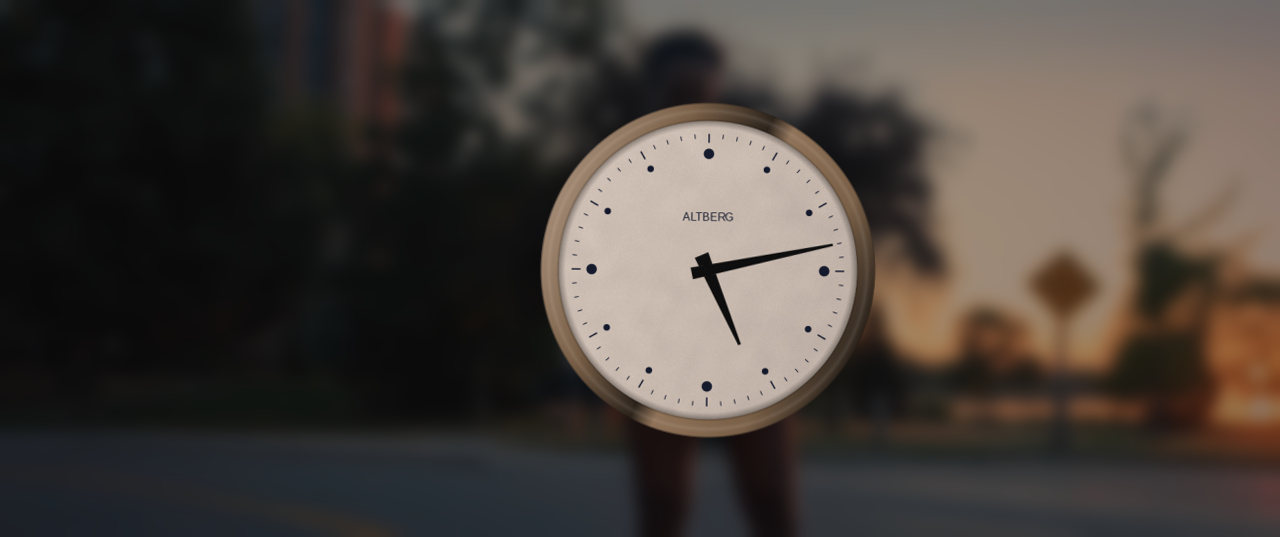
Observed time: **5:13**
